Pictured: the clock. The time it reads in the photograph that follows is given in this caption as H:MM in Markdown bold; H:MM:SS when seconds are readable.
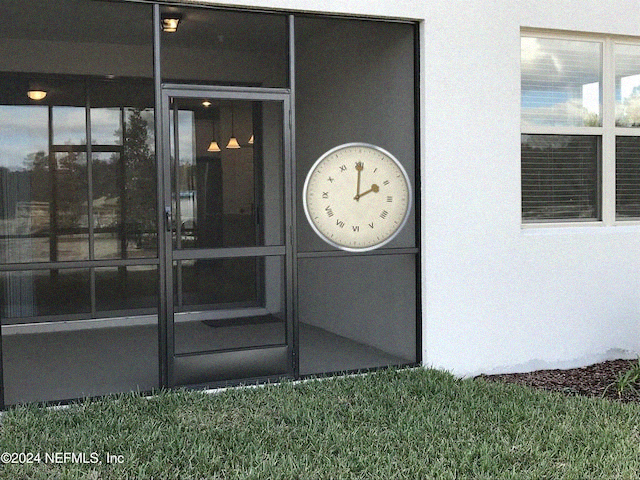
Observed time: **2:00**
